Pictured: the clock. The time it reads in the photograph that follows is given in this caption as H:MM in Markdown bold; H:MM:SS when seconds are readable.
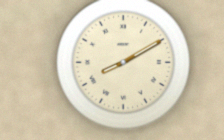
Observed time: **8:10**
